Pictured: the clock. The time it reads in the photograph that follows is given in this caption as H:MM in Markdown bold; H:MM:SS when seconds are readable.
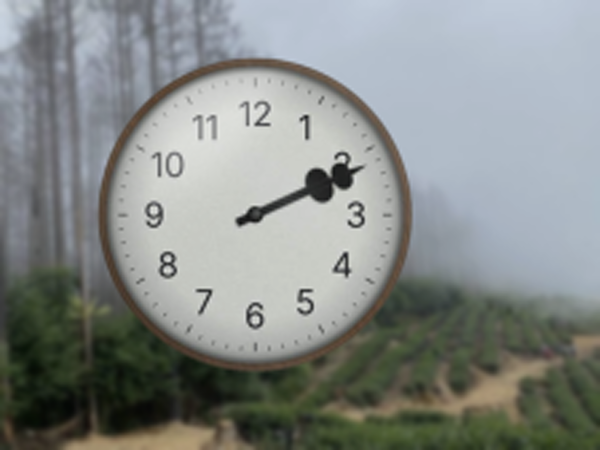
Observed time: **2:11**
